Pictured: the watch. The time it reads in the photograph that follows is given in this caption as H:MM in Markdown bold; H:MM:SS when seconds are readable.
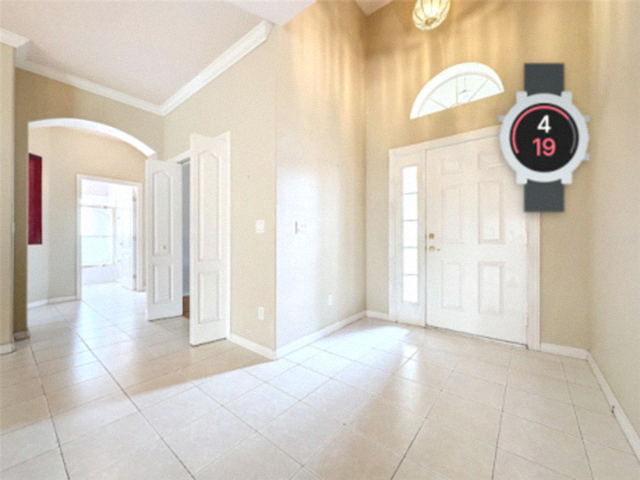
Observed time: **4:19**
